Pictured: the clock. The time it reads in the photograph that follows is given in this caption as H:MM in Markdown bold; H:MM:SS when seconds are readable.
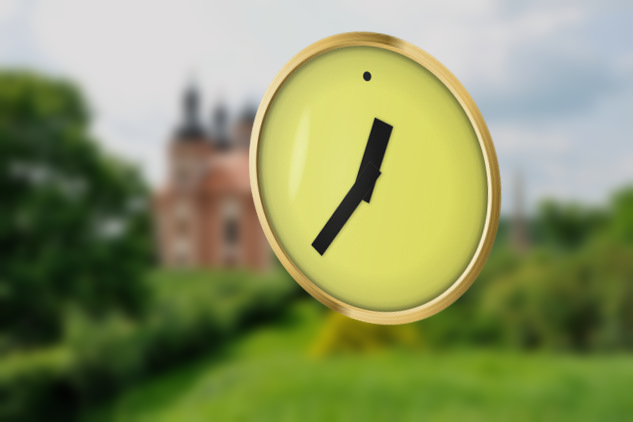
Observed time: **12:36**
